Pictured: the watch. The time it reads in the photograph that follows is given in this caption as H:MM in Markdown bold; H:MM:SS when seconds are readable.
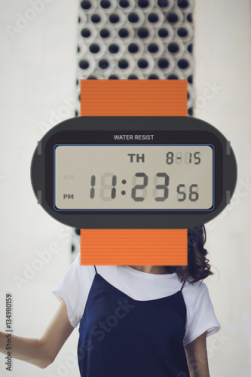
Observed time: **11:23:56**
